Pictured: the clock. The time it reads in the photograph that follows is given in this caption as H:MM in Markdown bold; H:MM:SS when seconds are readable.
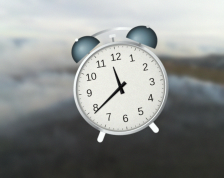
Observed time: **11:39**
